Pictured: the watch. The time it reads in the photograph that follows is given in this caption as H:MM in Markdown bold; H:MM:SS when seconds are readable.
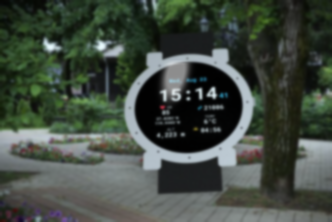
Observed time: **15:14**
